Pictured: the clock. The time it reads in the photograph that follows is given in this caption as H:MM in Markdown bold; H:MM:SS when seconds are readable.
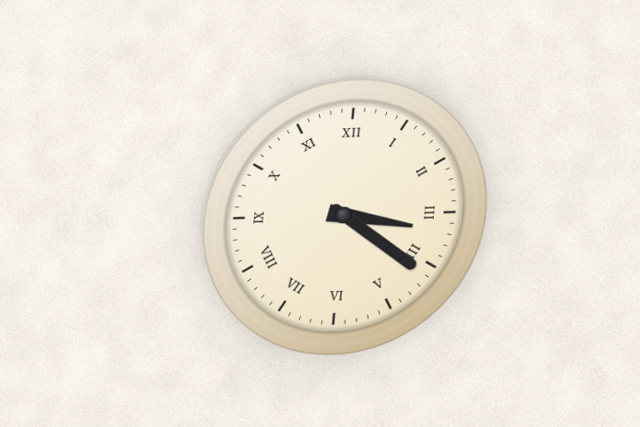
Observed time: **3:21**
